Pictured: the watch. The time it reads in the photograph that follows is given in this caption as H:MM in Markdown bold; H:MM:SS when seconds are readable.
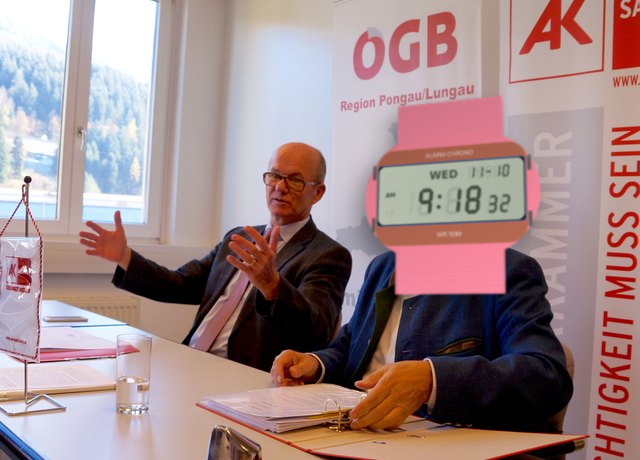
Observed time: **9:18:32**
